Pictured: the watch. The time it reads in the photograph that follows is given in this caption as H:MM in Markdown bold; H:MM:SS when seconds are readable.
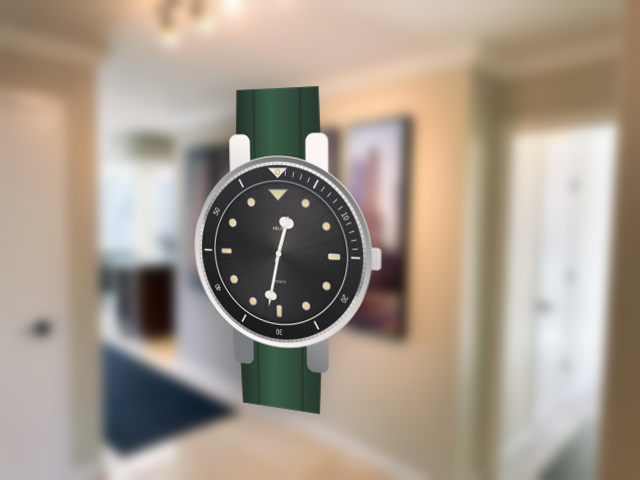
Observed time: **12:32**
